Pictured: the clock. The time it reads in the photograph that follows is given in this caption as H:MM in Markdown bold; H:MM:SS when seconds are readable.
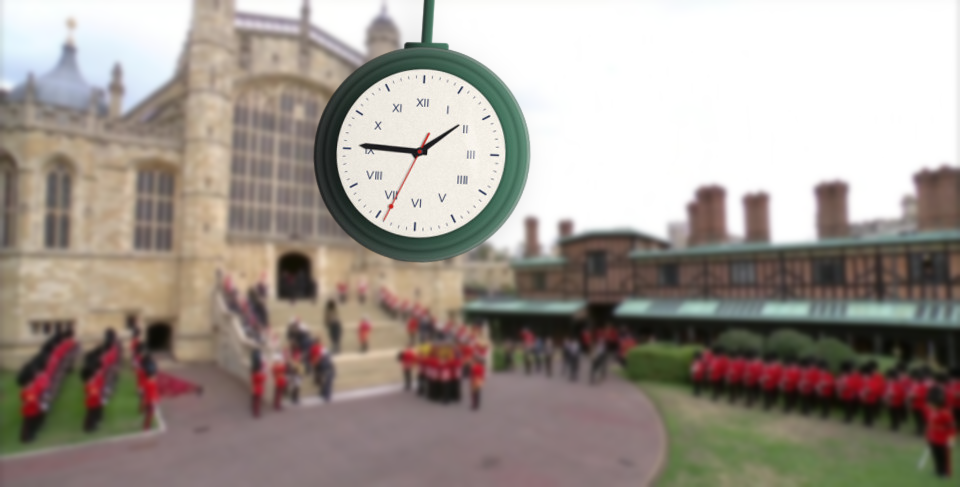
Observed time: **1:45:34**
